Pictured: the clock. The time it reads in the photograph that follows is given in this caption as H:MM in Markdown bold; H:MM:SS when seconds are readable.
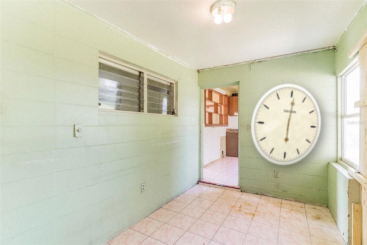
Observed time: **6:01**
